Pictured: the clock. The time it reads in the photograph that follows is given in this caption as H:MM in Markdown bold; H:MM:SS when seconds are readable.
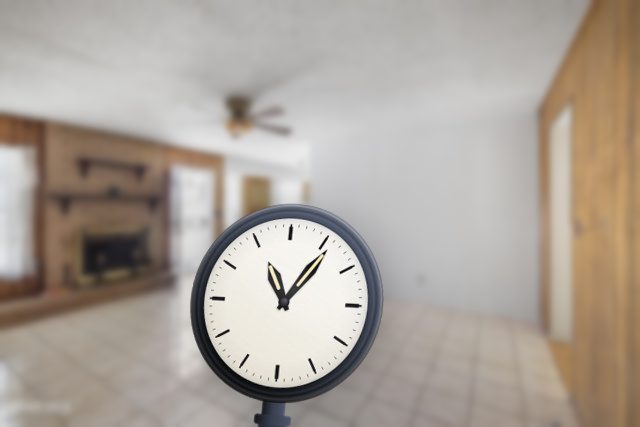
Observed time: **11:06**
